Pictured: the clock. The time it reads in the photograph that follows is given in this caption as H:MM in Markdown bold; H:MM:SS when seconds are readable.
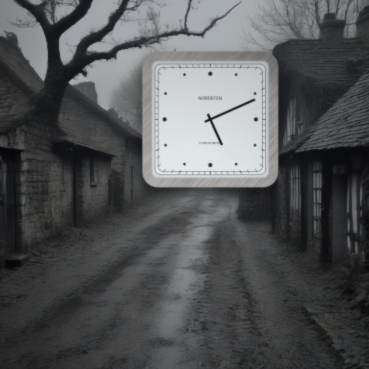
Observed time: **5:11**
